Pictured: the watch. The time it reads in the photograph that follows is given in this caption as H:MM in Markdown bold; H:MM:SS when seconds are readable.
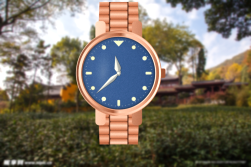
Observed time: **11:38**
